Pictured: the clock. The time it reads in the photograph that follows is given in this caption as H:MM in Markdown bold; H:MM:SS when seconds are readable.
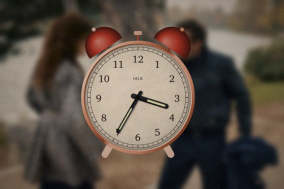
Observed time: **3:35**
